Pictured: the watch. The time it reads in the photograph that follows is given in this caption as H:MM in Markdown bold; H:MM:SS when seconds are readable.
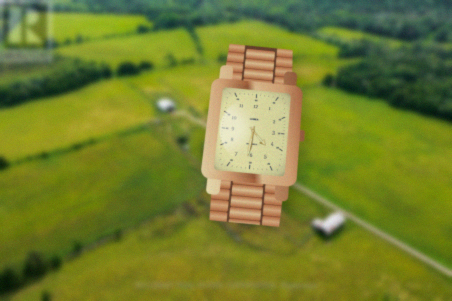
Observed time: **4:31**
